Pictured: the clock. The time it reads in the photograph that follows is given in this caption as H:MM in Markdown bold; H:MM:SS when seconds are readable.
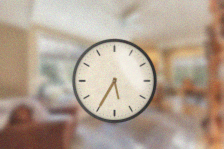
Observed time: **5:35**
